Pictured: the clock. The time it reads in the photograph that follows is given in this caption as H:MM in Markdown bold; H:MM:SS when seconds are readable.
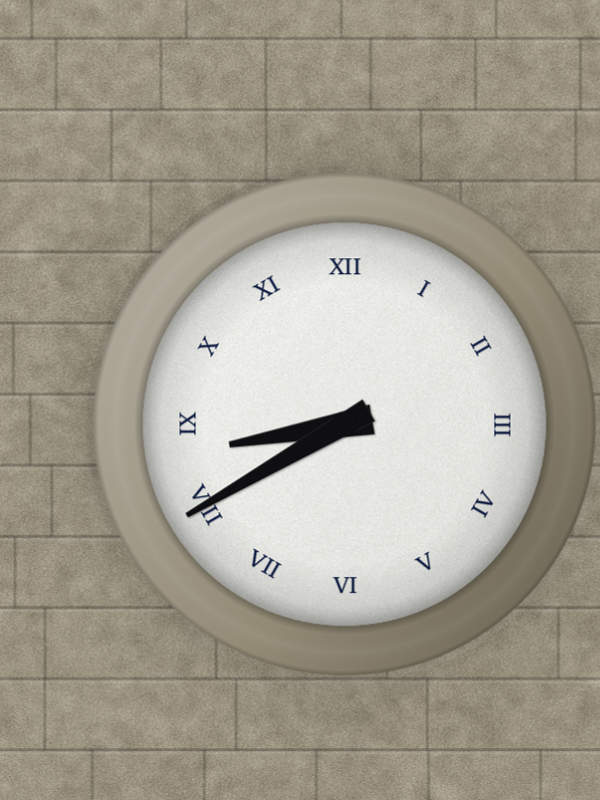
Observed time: **8:40**
